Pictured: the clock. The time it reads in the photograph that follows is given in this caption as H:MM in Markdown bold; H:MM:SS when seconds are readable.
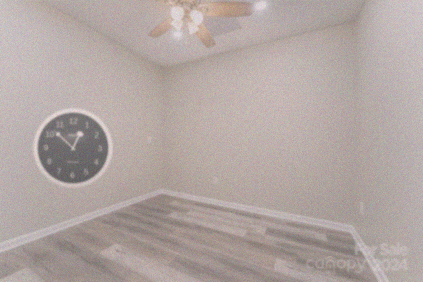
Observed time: **12:52**
